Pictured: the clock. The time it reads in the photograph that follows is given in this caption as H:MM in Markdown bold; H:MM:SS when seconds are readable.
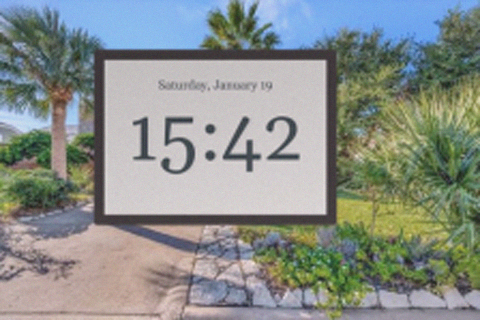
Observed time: **15:42**
